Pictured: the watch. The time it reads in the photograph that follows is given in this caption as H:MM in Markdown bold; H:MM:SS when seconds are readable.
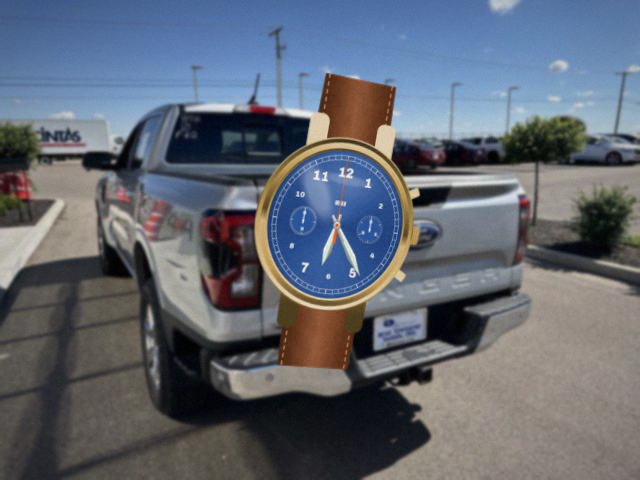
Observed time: **6:24**
